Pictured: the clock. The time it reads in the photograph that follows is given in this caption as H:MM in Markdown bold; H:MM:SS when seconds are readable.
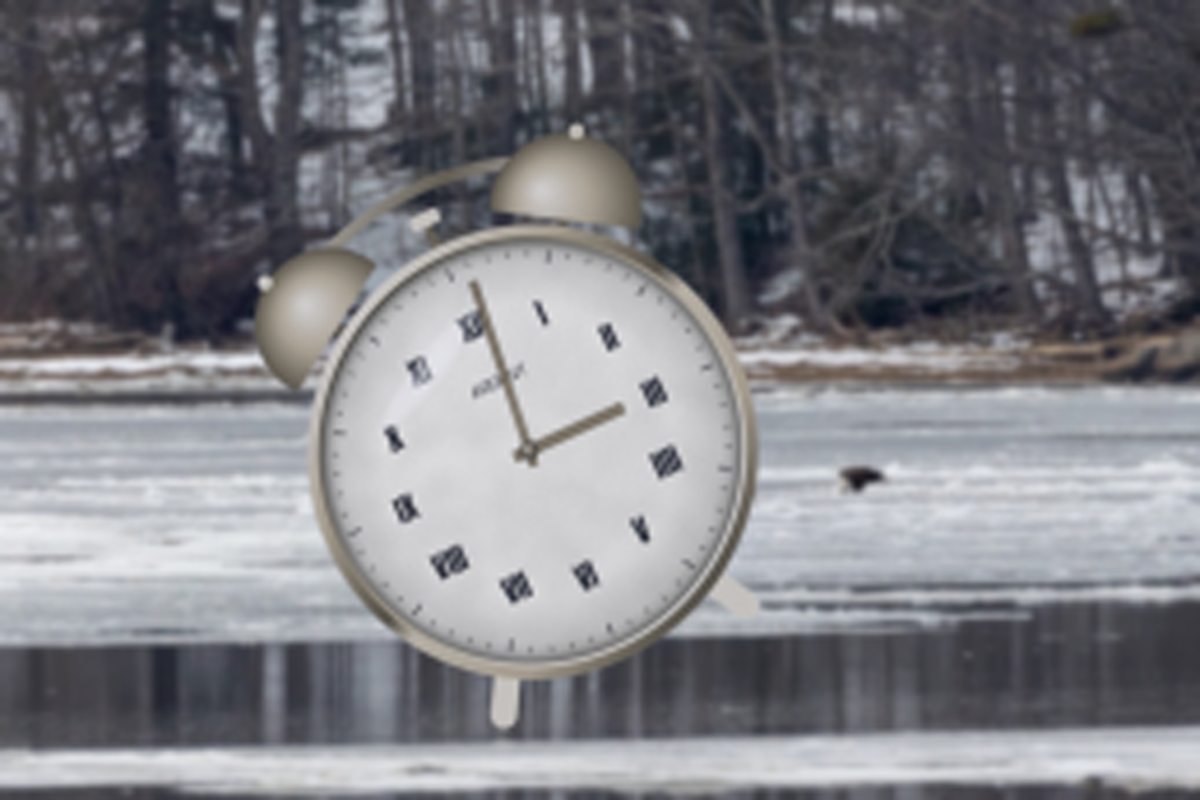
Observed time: **3:01**
